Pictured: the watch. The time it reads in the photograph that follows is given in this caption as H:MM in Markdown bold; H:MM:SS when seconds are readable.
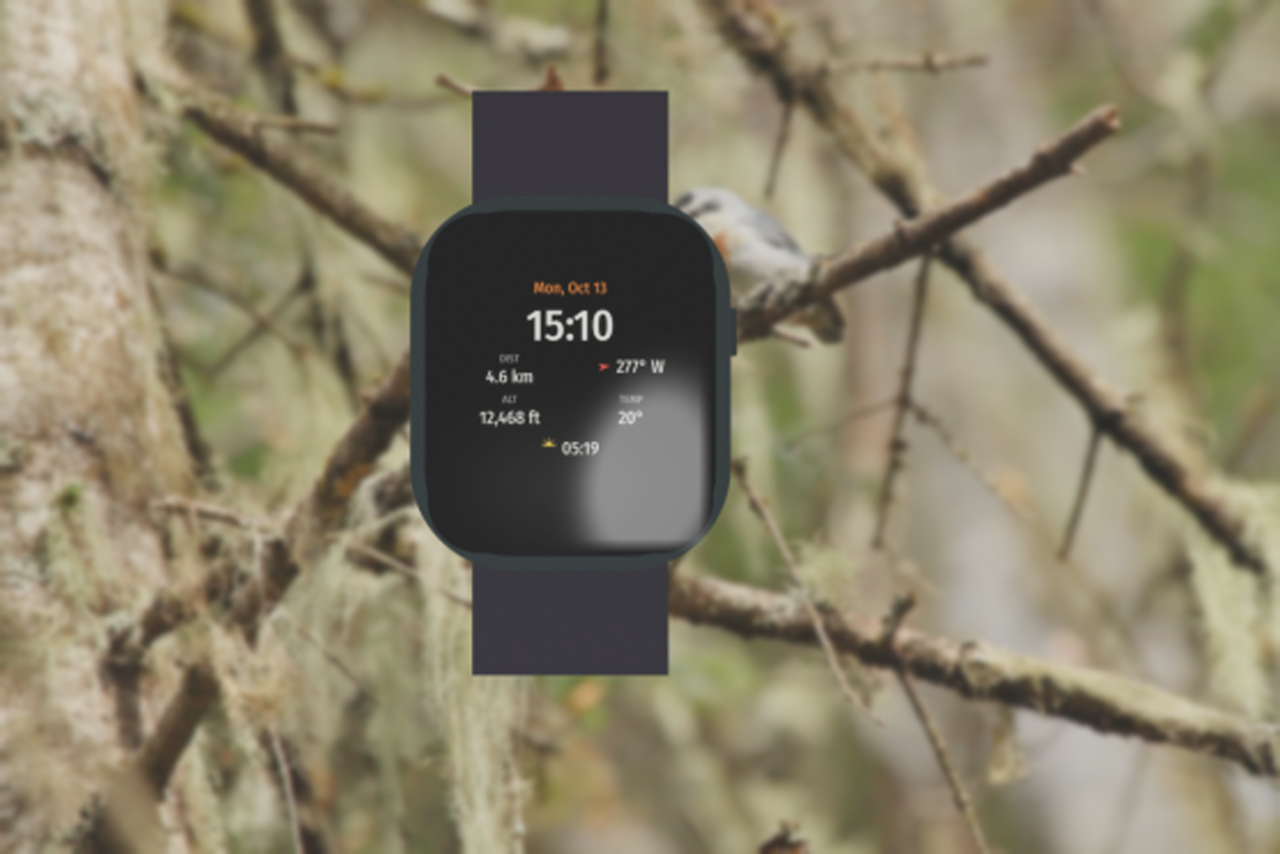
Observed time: **15:10**
